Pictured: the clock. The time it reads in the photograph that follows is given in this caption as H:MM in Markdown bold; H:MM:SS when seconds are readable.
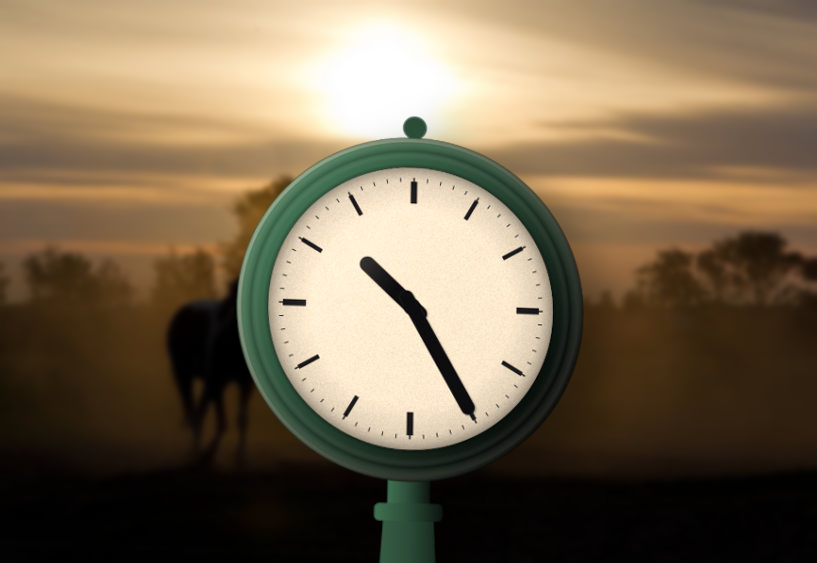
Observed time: **10:25**
